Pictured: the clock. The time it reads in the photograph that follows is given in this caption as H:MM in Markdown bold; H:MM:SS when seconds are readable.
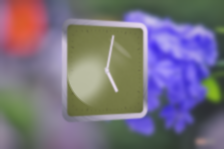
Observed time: **5:02**
